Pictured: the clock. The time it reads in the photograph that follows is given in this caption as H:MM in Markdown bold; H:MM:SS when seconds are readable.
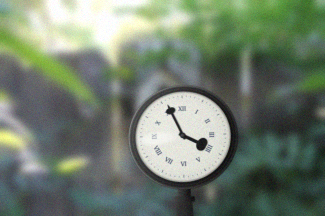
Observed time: **3:56**
